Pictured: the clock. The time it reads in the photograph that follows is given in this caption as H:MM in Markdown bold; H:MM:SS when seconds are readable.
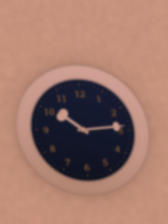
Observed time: **10:14**
